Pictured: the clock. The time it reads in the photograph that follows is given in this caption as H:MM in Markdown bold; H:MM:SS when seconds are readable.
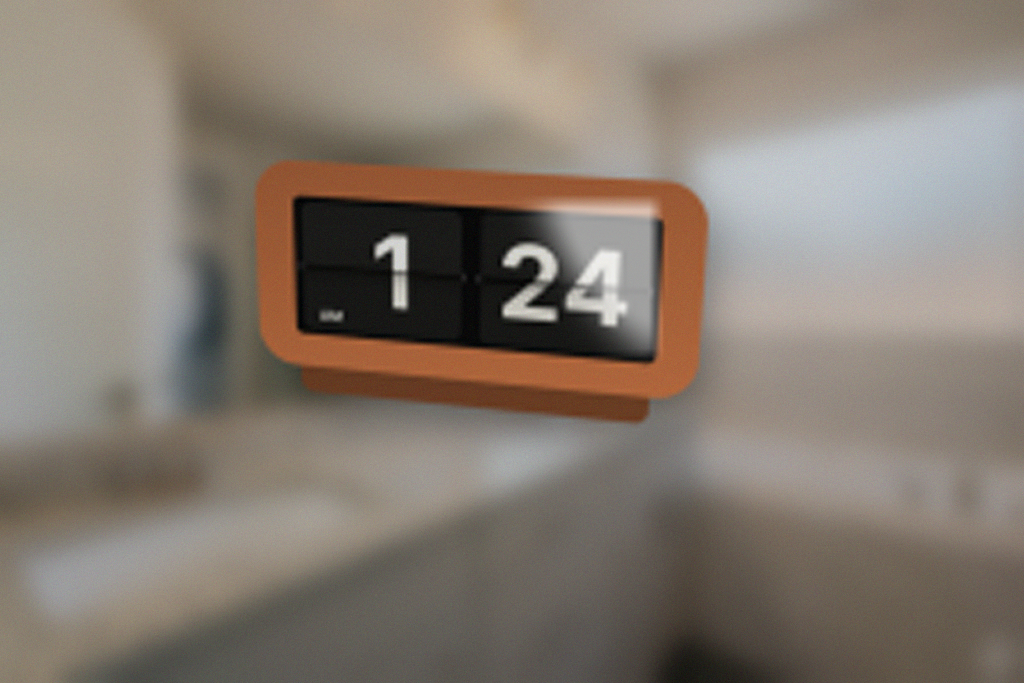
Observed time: **1:24**
